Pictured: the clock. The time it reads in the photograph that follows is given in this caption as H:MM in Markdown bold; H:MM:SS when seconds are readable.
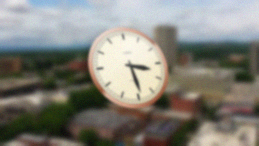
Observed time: **3:29**
